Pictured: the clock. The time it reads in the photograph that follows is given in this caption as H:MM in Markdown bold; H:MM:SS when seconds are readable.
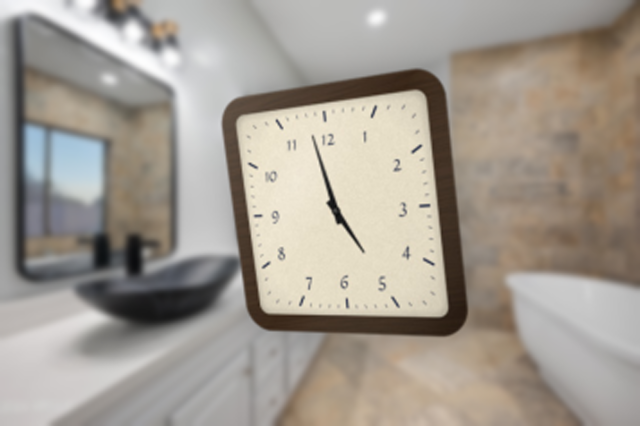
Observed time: **4:58**
